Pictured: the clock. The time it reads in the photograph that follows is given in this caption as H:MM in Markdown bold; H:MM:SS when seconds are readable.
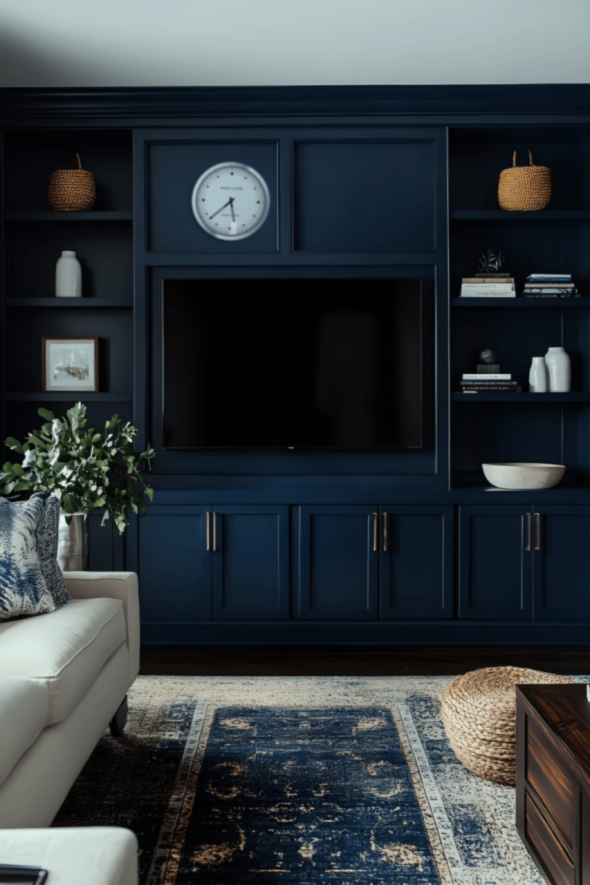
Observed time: **5:38**
